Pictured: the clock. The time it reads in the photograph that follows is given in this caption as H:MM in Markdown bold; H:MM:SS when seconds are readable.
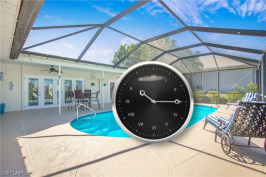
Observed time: **10:15**
